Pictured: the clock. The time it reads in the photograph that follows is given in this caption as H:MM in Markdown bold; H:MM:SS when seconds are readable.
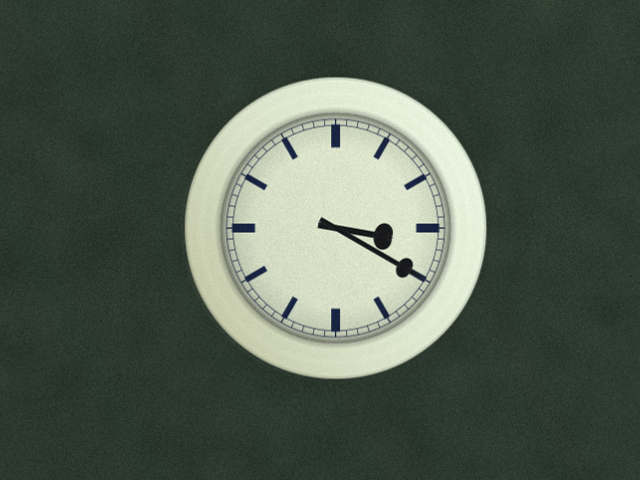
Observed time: **3:20**
